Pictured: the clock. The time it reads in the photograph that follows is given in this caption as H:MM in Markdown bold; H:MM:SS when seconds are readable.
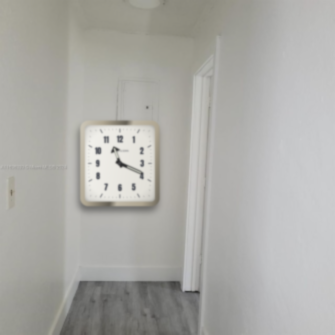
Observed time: **11:19**
